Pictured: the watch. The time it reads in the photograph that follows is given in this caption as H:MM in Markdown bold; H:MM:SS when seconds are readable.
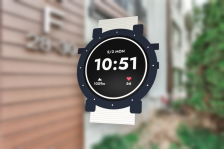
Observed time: **10:51**
